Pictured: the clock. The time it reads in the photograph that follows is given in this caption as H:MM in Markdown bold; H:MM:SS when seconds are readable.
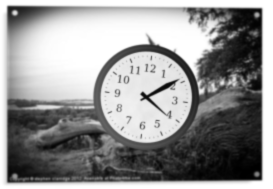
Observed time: **4:09**
